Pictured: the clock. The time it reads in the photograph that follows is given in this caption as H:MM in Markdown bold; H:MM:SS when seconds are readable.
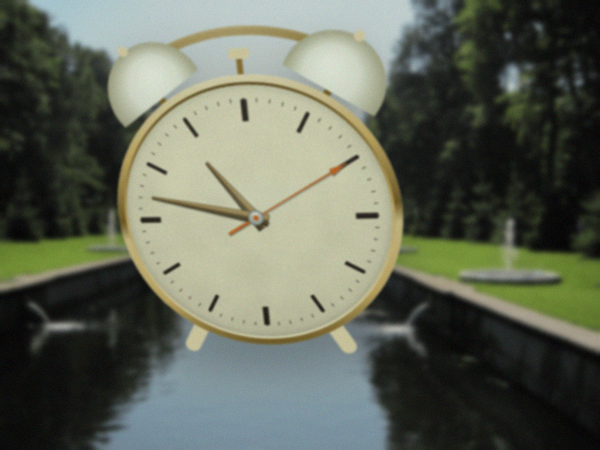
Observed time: **10:47:10**
